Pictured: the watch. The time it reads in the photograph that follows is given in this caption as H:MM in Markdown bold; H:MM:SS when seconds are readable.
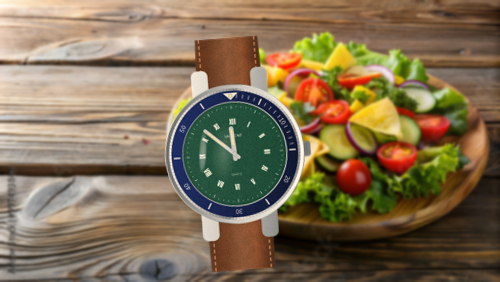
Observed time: **11:52**
